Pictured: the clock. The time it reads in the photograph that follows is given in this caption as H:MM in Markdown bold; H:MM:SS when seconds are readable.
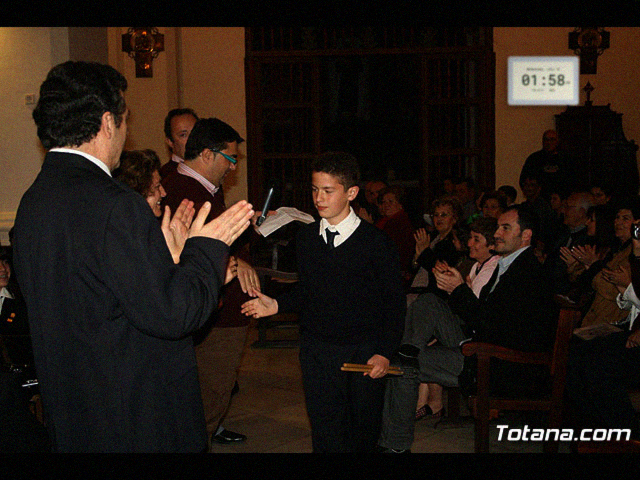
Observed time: **1:58**
